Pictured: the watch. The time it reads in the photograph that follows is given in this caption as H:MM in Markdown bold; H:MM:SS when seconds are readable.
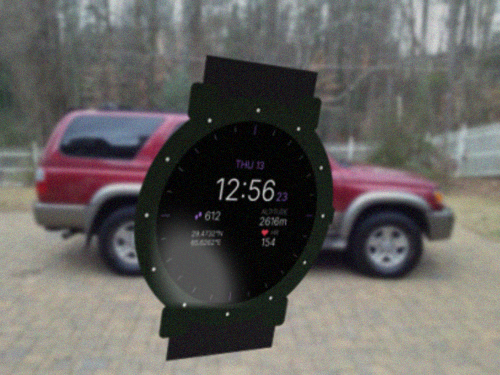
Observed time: **12:56:23**
